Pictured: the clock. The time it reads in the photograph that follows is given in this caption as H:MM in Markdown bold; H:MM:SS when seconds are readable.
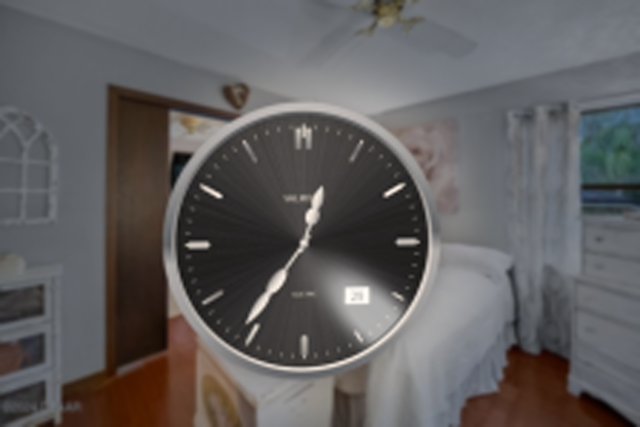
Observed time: **12:36**
